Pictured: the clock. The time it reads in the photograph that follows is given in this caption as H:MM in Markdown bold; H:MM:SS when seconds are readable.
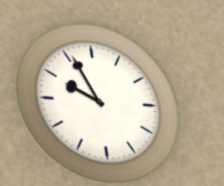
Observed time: **9:56**
